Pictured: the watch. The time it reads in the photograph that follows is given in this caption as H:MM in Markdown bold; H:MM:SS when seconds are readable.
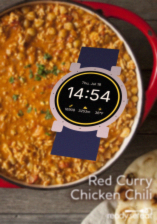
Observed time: **14:54**
